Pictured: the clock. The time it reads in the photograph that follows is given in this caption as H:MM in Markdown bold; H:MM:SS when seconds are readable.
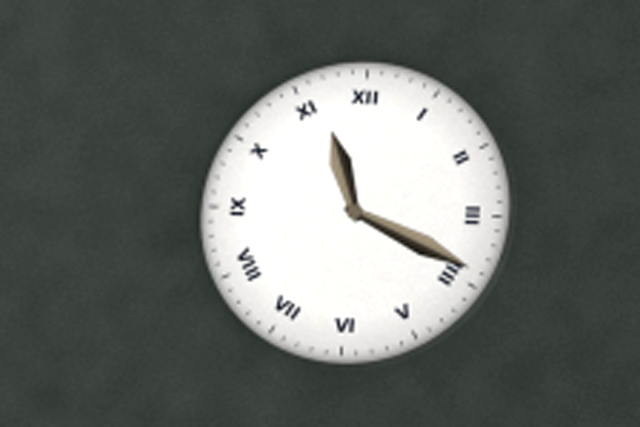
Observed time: **11:19**
